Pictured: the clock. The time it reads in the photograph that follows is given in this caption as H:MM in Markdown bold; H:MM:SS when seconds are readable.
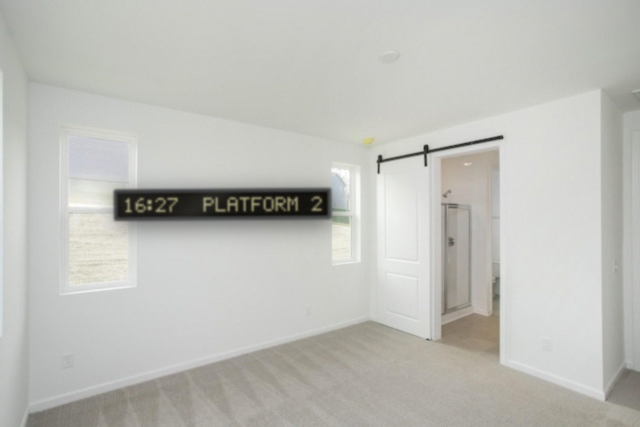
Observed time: **16:27**
